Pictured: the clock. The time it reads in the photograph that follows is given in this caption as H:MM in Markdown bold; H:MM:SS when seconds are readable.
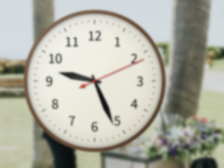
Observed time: **9:26:11**
